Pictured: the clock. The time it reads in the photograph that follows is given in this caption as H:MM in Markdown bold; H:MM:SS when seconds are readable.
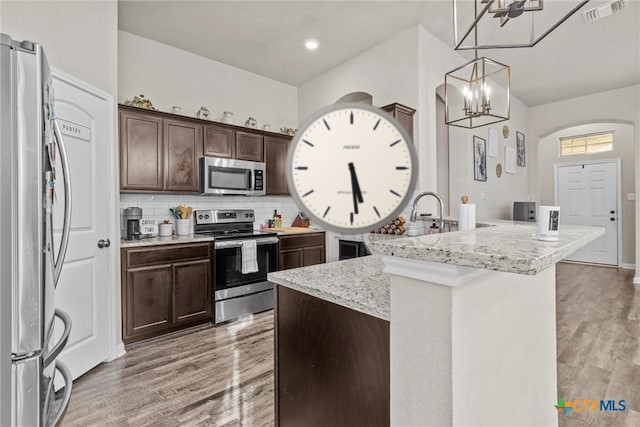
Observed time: **5:29**
